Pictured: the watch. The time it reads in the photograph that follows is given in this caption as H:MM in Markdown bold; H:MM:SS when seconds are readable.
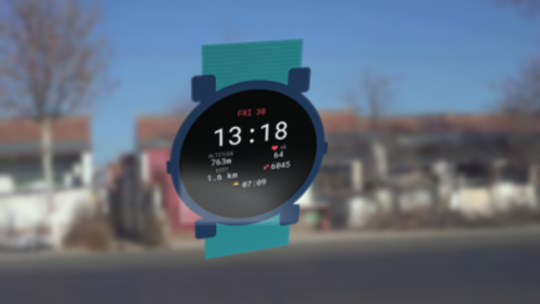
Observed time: **13:18**
